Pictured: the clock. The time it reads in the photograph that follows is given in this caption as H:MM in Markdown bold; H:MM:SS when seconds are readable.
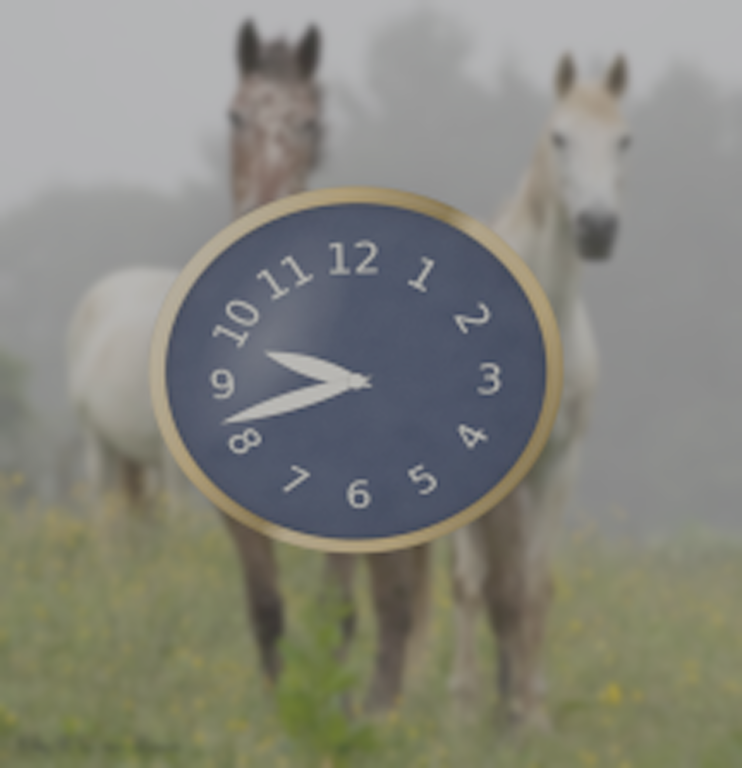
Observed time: **9:42**
